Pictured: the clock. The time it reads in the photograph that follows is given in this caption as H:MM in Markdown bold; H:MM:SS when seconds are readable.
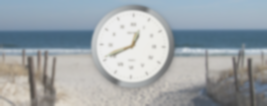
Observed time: **12:41**
